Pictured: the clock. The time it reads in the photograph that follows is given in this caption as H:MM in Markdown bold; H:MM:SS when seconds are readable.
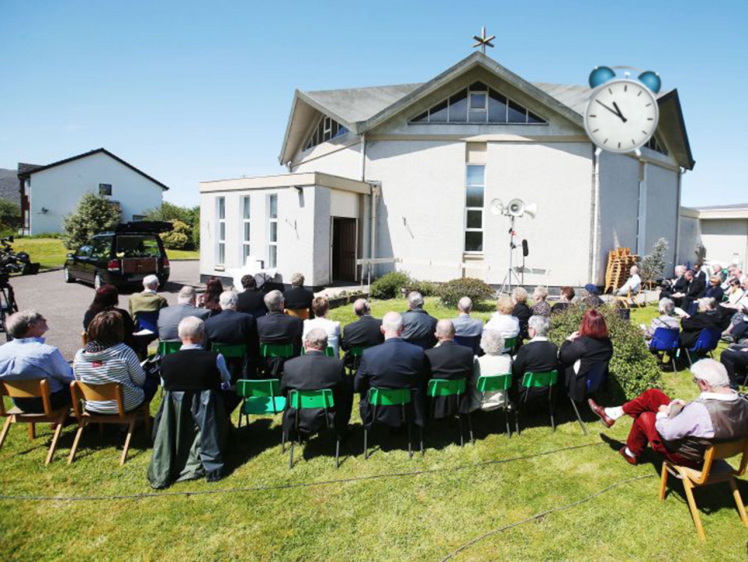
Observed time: **10:50**
